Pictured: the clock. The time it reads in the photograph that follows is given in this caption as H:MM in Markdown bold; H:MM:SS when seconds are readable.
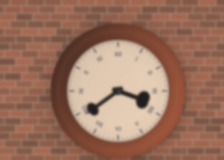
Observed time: **3:39**
